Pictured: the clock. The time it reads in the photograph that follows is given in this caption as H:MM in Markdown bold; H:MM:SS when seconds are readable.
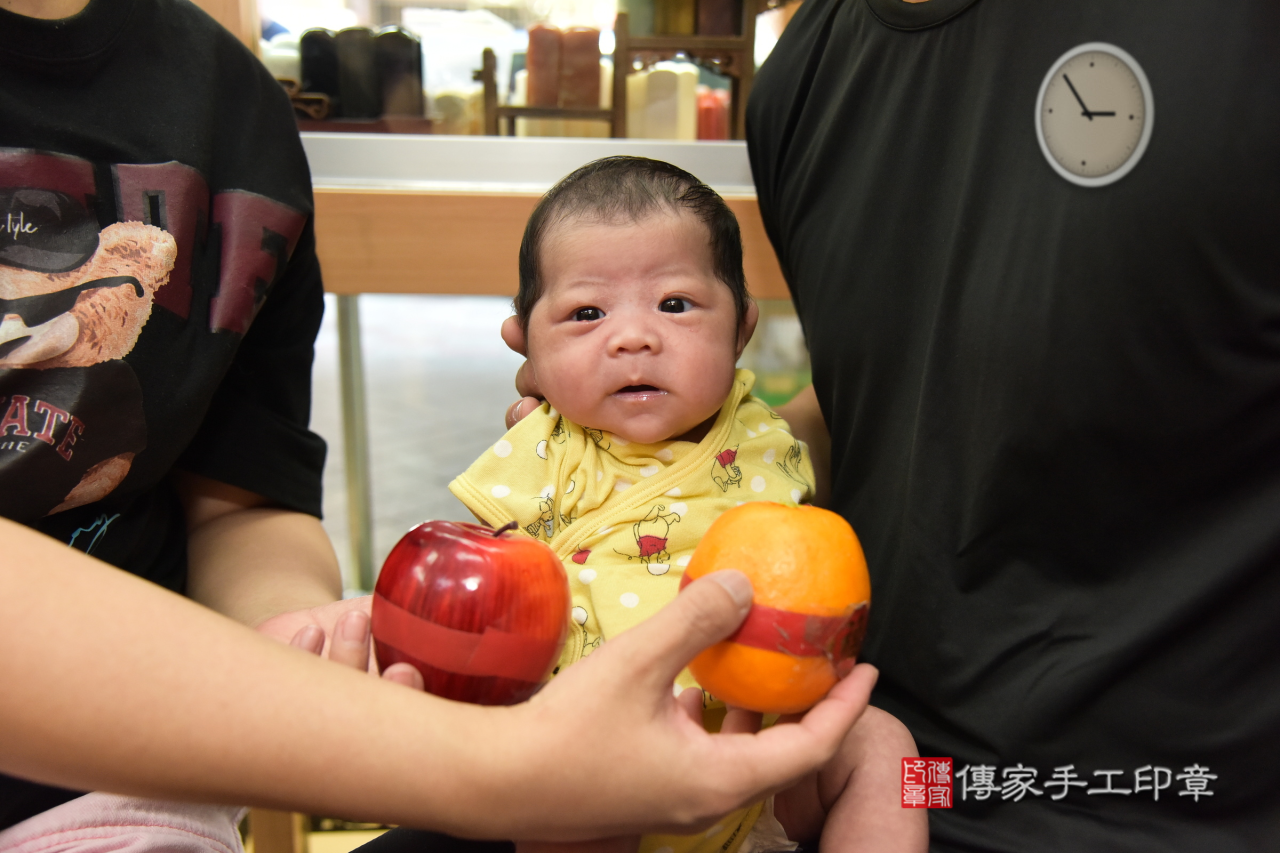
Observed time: **2:53**
